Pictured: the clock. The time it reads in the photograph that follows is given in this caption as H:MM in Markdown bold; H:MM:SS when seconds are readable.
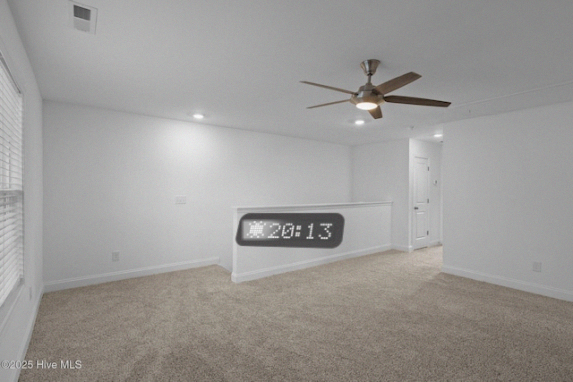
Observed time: **20:13**
